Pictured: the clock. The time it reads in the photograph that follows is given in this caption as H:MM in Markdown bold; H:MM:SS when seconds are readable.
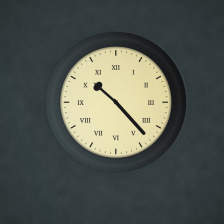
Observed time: **10:23**
